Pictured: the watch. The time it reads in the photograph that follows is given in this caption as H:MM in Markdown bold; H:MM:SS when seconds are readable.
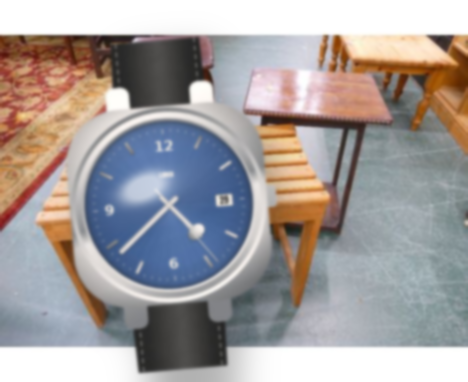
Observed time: **4:38:24**
